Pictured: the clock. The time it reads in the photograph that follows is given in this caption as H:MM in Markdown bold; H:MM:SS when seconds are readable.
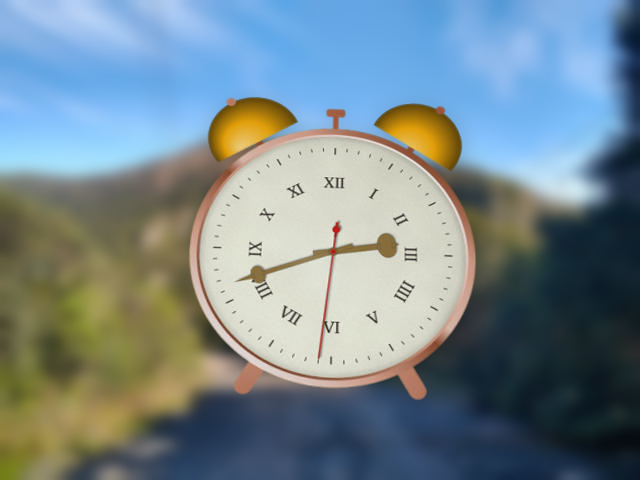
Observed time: **2:41:31**
